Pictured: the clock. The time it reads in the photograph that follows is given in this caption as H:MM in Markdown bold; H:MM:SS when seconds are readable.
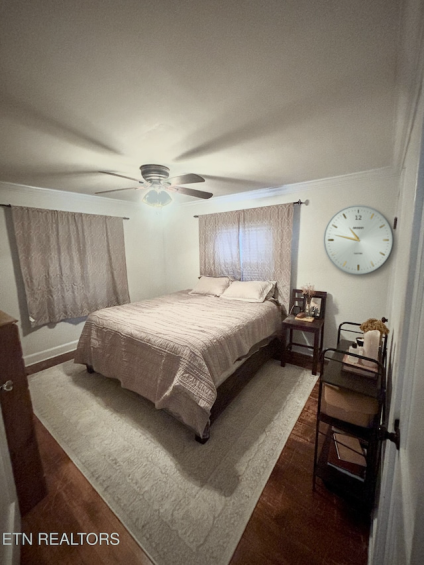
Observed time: **10:47**
